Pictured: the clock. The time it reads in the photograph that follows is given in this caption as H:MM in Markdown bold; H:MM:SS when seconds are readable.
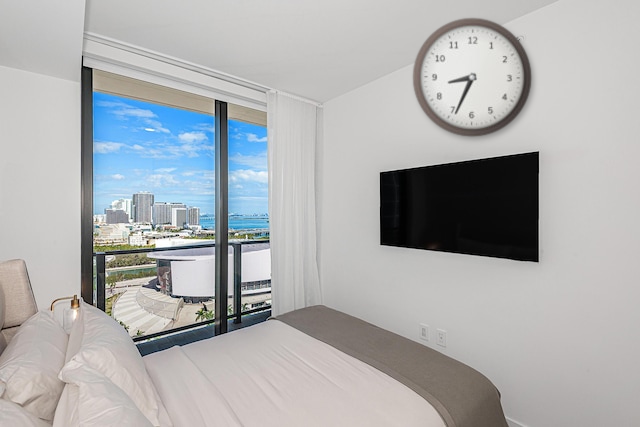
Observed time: **8:34**
